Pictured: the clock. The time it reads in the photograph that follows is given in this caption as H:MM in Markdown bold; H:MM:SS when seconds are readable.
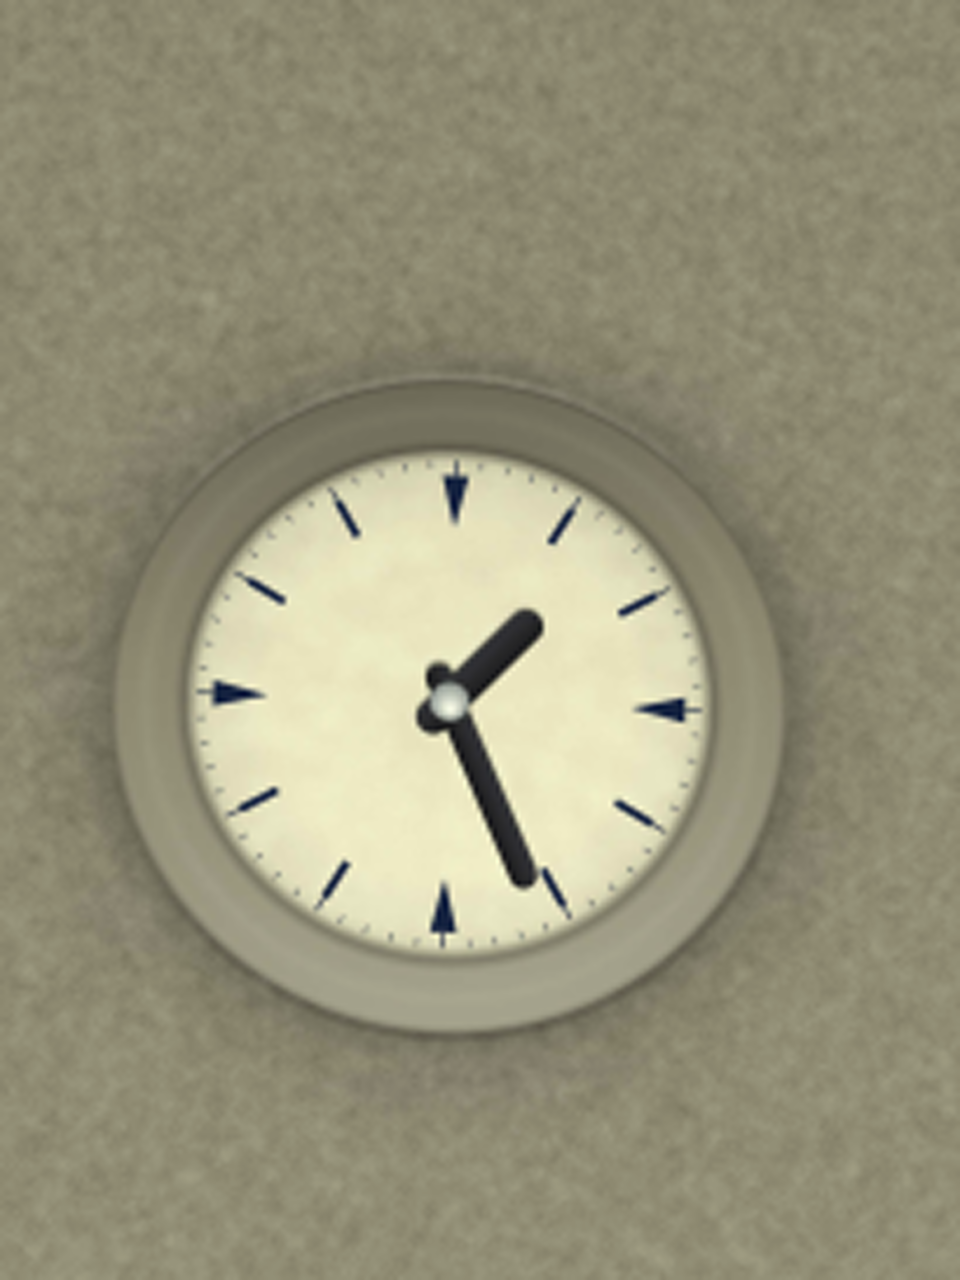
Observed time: **1:26**
